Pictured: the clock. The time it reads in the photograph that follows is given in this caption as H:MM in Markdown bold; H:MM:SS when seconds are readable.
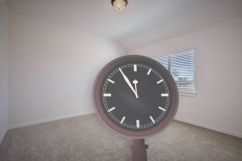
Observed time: **11:55**
